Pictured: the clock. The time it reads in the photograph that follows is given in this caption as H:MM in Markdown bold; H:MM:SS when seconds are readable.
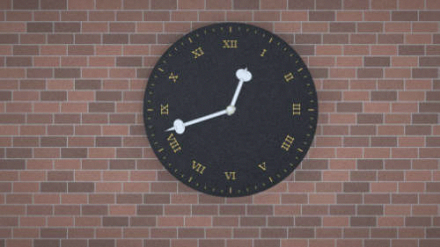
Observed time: **12:42**
